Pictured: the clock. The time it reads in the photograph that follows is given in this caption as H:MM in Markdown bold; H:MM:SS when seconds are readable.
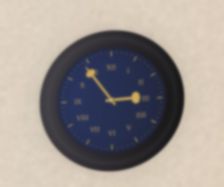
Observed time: **2:54**
